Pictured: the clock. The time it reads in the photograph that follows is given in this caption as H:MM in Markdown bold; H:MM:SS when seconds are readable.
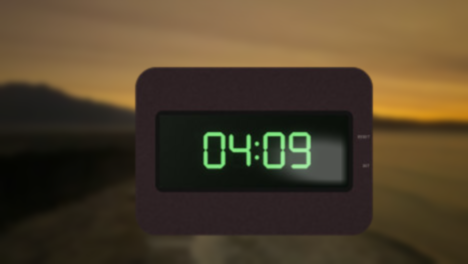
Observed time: **4:09**
